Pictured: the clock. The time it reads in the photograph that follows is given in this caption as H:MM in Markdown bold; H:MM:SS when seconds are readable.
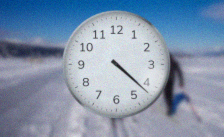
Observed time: **4:22**
